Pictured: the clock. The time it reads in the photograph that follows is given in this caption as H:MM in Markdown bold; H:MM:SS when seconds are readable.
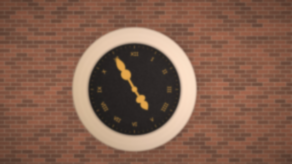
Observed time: **4:55**
